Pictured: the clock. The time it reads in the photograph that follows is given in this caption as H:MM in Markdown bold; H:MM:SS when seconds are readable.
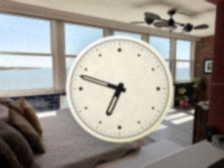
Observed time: **6:48**
